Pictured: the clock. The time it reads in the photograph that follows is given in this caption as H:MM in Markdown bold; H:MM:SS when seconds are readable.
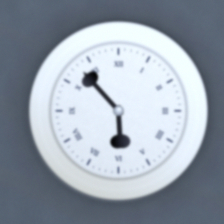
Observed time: **5:53**
